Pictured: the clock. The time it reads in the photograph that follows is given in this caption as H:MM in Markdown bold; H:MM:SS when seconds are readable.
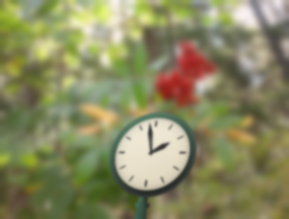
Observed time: **1:58**
